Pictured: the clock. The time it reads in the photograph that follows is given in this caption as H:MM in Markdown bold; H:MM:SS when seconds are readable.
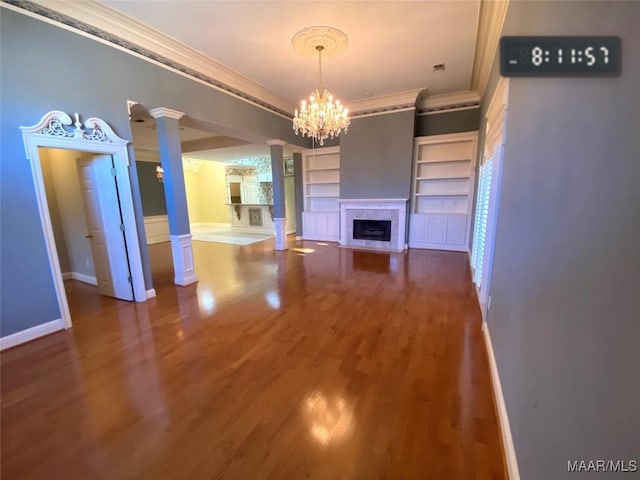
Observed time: **8:11:57**
